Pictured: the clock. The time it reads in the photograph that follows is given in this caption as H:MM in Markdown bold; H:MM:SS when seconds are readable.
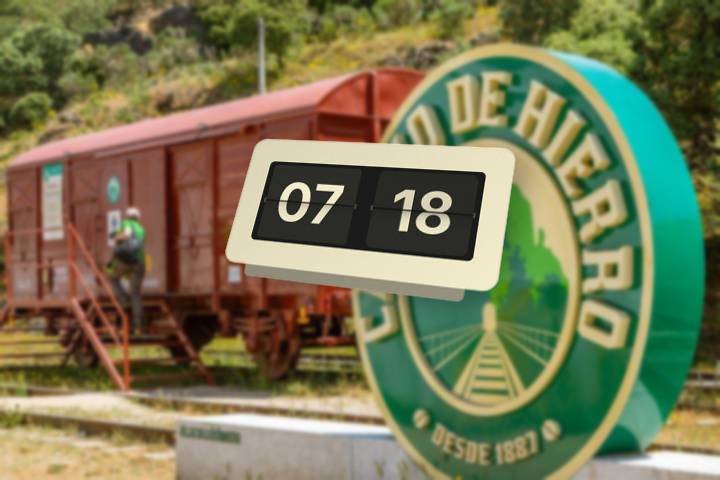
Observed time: **7:18**
